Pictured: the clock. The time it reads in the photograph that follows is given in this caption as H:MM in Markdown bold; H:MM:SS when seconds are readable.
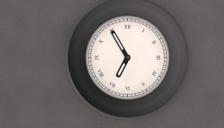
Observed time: **6:55**
